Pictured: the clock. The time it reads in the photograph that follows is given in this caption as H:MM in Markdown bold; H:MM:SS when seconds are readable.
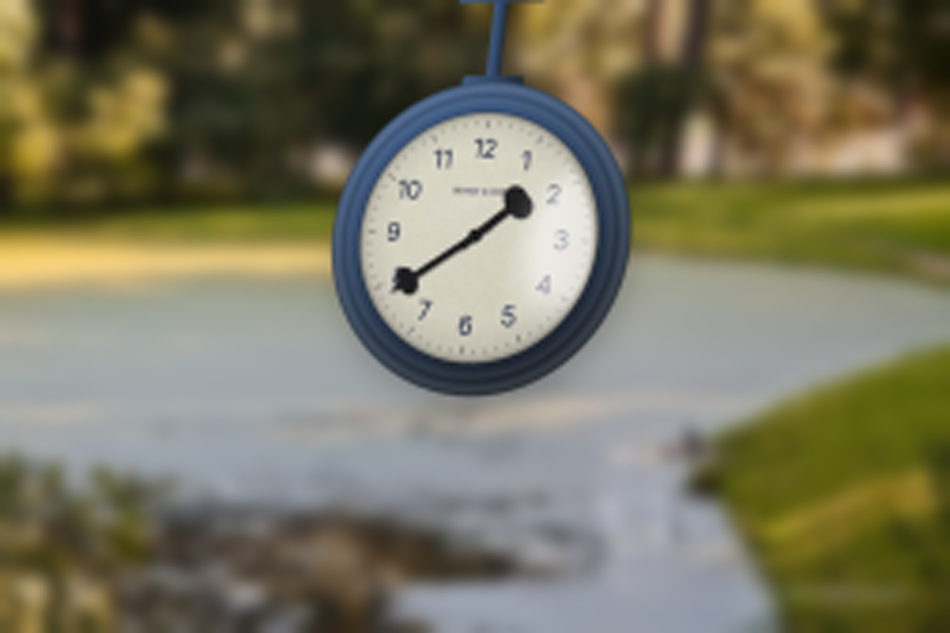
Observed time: **1:39**
